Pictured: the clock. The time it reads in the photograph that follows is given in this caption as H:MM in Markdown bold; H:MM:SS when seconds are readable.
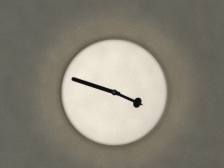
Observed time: **3:48**
